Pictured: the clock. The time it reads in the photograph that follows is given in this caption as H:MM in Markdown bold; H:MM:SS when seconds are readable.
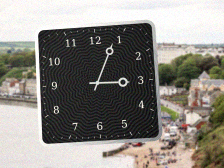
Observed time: **3:04**
